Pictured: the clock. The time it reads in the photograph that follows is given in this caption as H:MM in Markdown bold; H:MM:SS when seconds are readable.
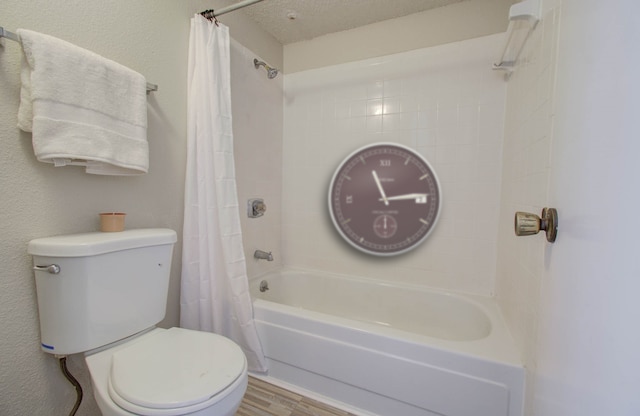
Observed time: **11:14**
